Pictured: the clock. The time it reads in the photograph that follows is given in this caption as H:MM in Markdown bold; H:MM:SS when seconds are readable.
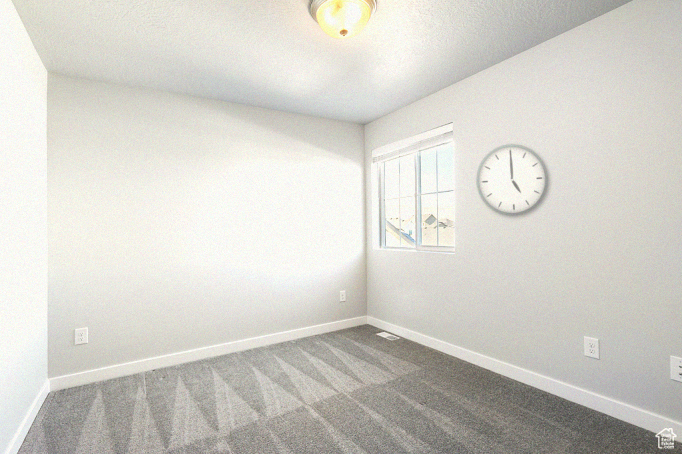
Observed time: **5:00**
